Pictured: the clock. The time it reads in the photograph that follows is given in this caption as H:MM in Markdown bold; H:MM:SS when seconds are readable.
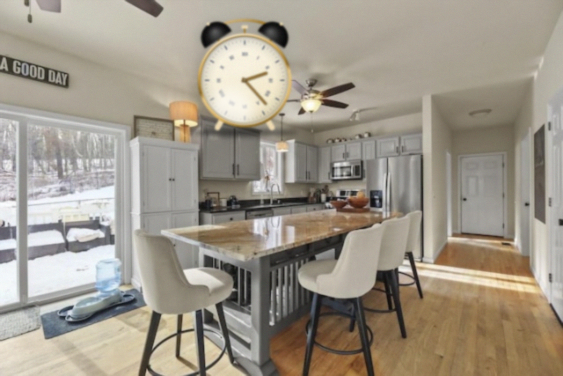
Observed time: **2:23**
